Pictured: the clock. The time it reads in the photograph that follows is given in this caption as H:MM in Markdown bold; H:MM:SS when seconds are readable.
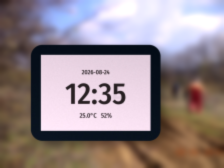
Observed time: **12:35**
